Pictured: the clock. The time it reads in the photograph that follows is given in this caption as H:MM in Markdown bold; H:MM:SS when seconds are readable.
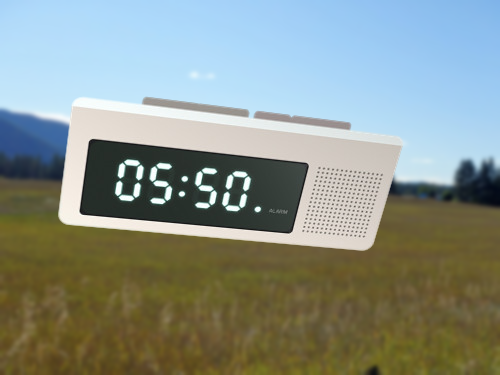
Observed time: **5:50**
